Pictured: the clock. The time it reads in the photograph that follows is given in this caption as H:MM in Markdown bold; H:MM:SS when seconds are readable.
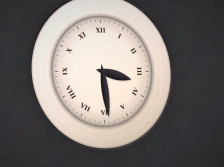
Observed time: **3:29**
